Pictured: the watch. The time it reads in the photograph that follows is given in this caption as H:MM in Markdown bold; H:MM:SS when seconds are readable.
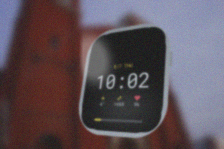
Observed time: **10:02**
